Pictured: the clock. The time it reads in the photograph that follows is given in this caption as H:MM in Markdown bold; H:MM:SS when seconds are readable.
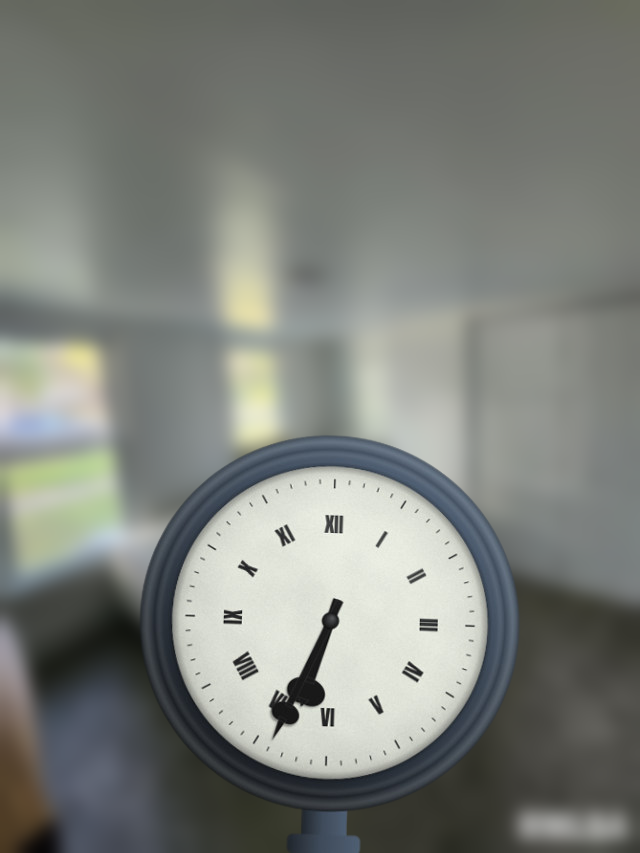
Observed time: **6:34**
